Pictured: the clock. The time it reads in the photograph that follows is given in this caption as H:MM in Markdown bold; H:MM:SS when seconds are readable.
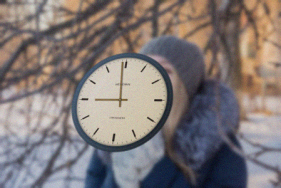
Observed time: **8:59**
